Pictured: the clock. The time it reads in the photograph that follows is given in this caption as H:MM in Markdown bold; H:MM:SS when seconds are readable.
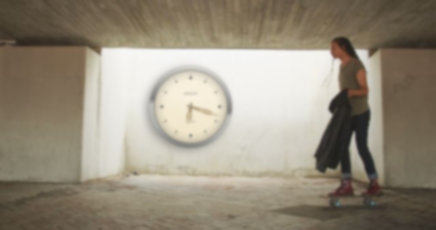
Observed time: **6:18**
